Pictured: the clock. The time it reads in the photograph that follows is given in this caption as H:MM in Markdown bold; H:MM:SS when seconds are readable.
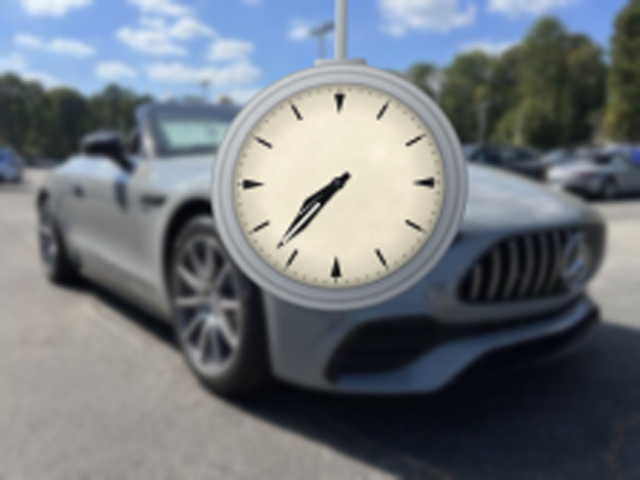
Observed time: **7:37**
